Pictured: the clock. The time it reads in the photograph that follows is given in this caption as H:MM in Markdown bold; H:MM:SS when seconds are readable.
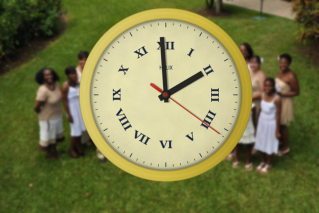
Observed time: **1:59:21**
